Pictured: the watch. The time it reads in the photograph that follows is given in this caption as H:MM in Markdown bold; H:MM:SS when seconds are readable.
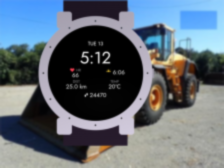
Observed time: **5:12**
